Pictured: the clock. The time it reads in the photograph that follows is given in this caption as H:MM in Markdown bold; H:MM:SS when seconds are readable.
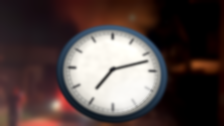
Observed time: **7:12**
